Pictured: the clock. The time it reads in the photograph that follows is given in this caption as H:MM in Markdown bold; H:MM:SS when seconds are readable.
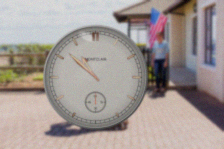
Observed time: **10:52**
